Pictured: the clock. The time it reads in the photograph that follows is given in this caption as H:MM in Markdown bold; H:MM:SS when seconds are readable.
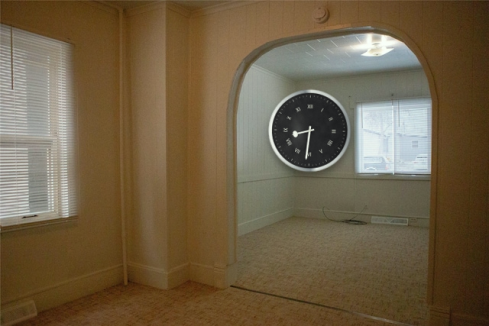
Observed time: **8:31**
